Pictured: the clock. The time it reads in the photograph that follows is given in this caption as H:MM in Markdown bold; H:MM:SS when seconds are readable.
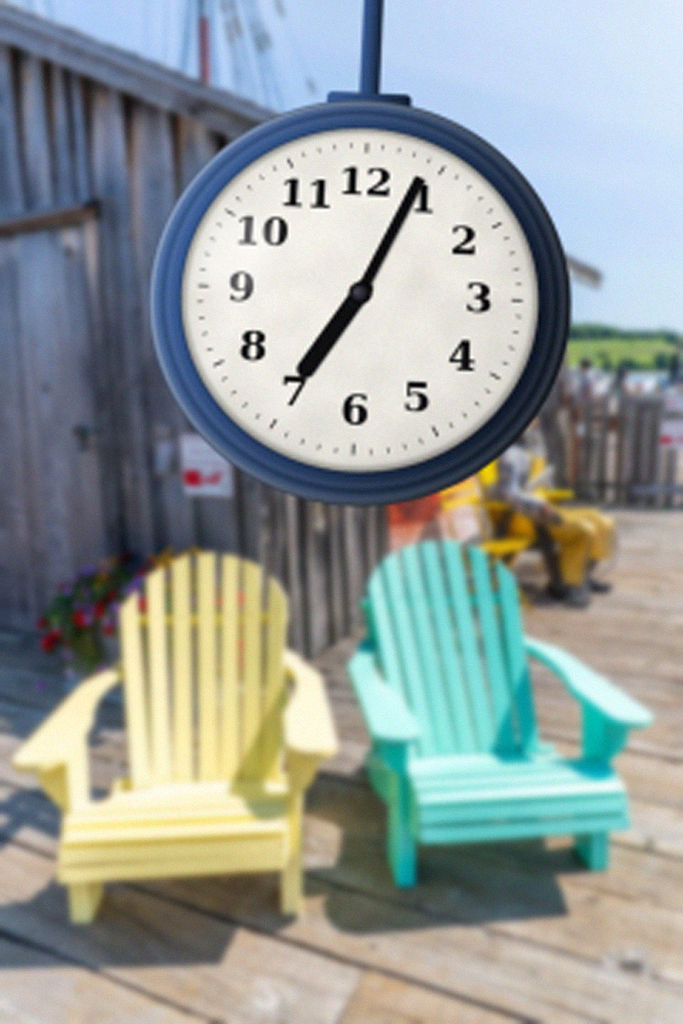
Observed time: **7:04**
